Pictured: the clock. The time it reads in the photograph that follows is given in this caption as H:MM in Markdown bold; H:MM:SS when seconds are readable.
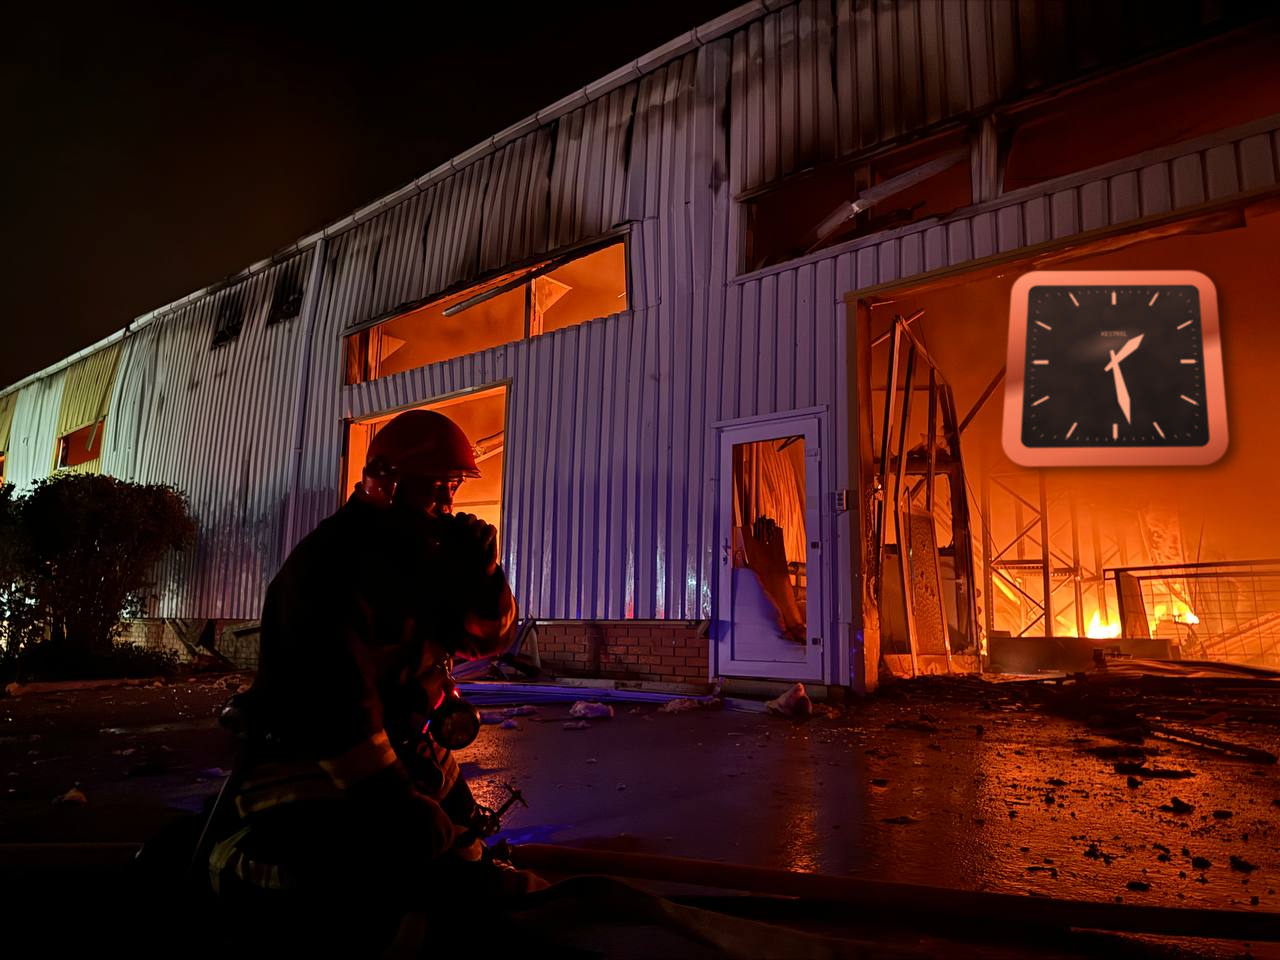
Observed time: **1:28**
